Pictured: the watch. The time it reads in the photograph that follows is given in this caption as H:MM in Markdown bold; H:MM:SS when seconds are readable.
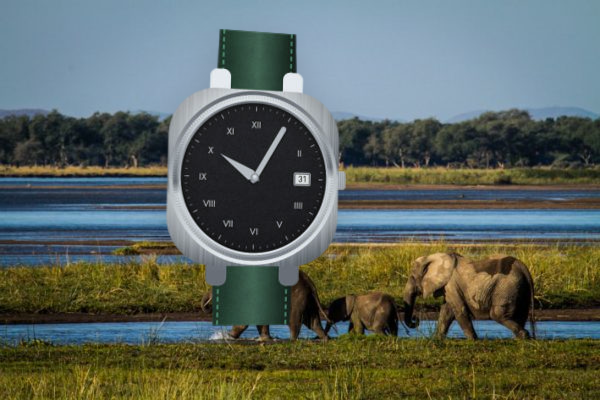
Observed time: **10:05**
